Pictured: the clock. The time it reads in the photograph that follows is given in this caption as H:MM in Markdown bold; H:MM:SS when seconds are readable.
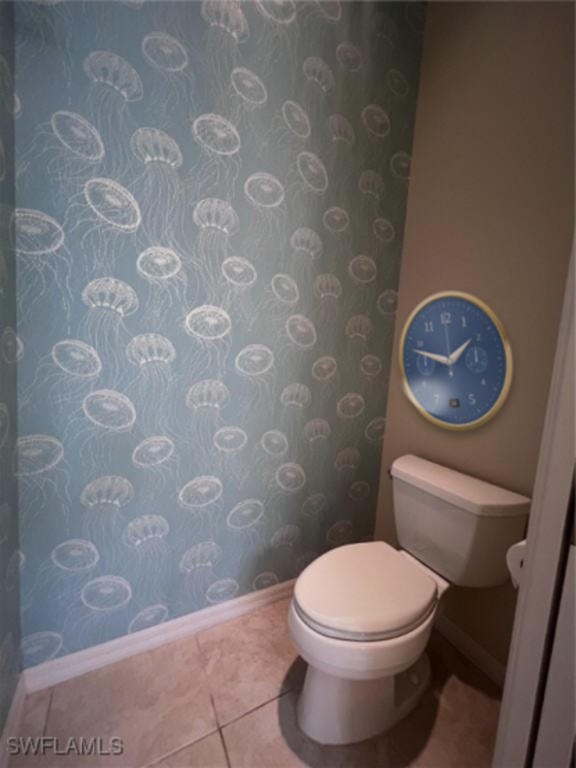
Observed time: **1:48**
